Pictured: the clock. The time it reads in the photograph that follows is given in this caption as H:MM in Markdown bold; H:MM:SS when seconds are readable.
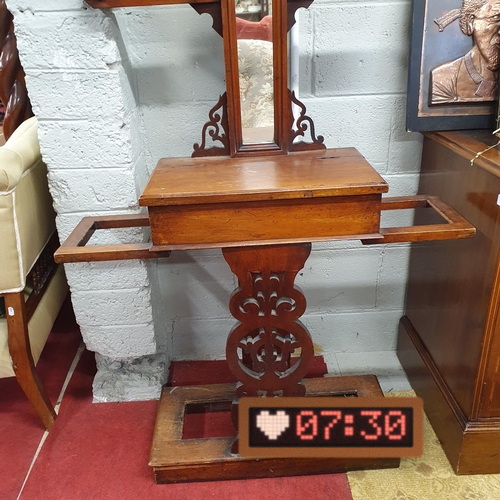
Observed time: **7:30**
